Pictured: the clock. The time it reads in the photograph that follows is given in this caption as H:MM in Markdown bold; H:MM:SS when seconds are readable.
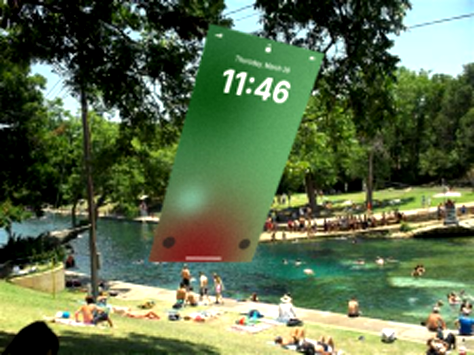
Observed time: **11:46**
